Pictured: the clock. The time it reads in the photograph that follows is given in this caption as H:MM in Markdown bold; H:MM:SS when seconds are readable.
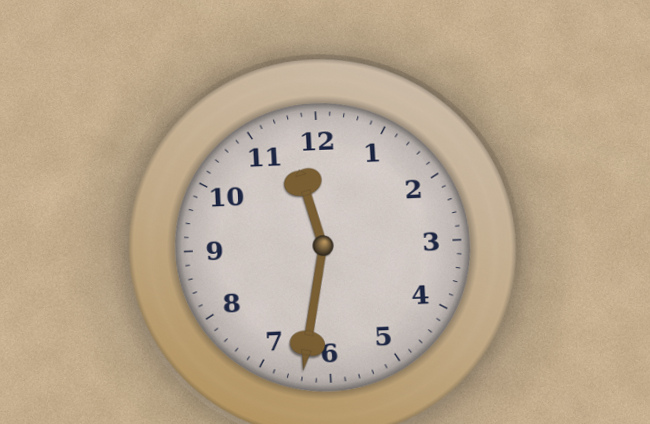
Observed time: **11:32**
